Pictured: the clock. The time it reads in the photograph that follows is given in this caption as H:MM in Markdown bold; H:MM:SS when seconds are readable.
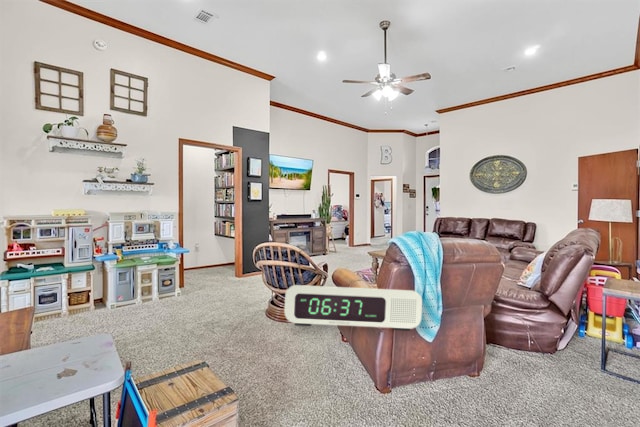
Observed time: **6:37**
